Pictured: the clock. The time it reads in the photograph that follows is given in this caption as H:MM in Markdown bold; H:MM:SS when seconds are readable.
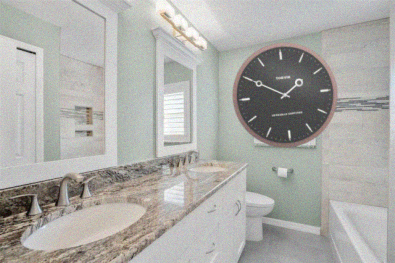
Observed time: **1:50**
